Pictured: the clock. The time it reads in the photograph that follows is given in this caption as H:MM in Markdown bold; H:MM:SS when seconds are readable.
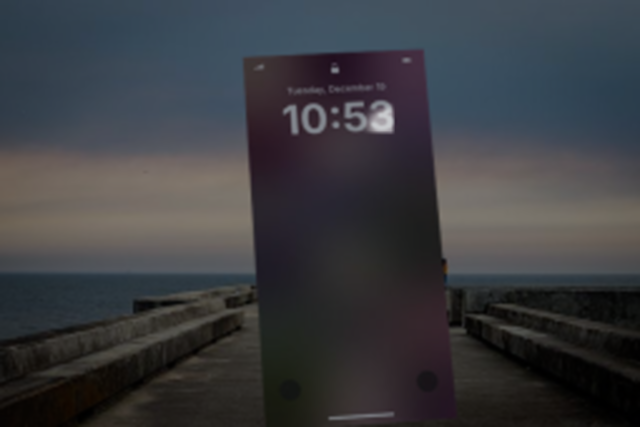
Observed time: **10:53**
